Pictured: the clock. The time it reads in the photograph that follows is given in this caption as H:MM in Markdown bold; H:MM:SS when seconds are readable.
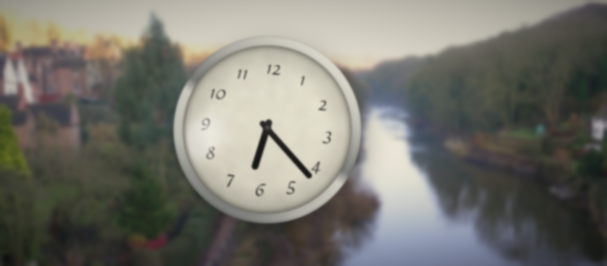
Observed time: **6:22**
